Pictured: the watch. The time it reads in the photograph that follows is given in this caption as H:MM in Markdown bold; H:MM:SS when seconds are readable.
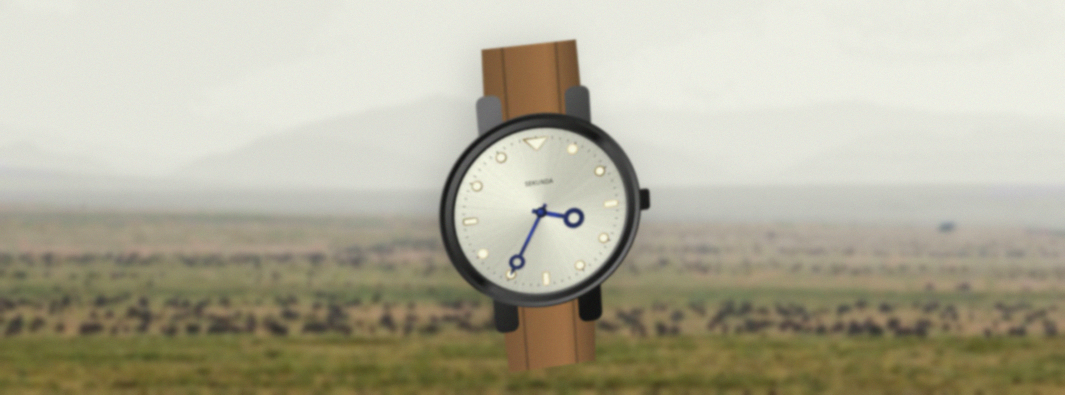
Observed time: **3:35**
